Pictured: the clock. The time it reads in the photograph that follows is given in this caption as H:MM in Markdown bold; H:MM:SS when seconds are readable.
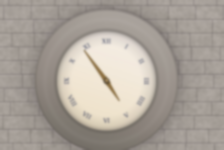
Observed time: **4:54**
